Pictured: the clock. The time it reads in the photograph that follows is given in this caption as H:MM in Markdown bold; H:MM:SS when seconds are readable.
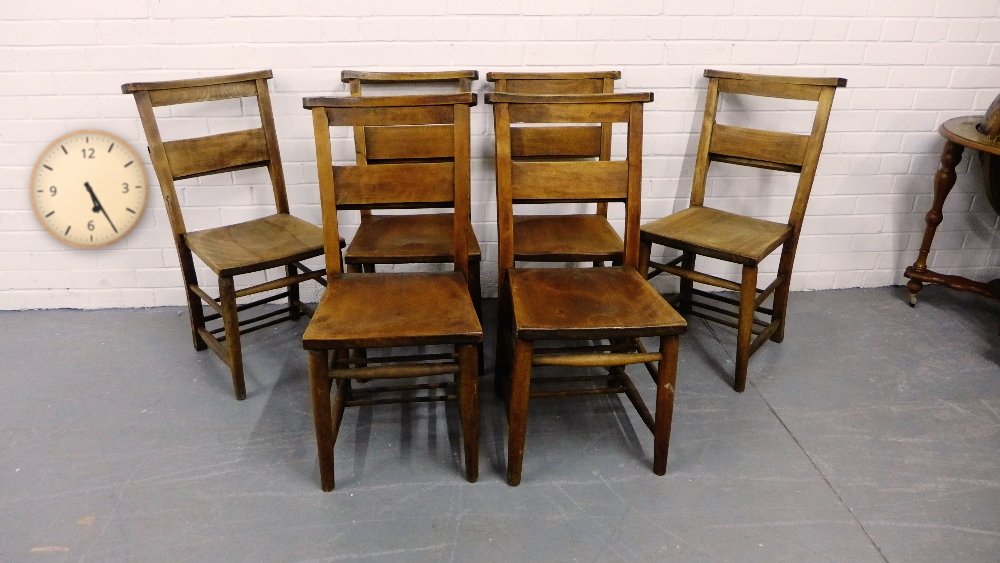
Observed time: **5:25**
